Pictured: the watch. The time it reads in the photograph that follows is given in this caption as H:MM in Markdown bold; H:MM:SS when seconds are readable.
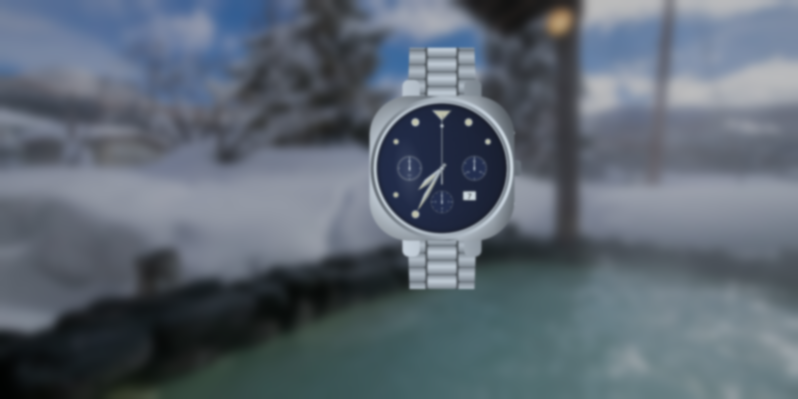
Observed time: **7:35**
